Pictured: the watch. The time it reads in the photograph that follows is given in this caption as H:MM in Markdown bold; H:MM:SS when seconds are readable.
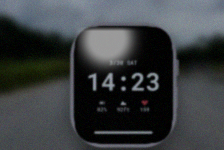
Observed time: **14:23**
